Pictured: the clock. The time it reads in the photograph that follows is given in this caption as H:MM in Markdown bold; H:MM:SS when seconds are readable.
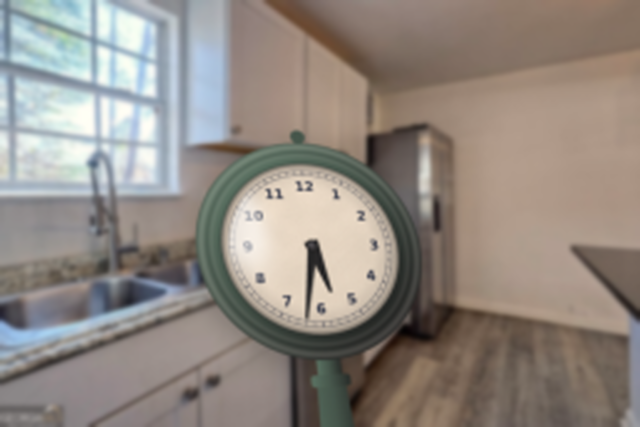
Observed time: **5:32**
